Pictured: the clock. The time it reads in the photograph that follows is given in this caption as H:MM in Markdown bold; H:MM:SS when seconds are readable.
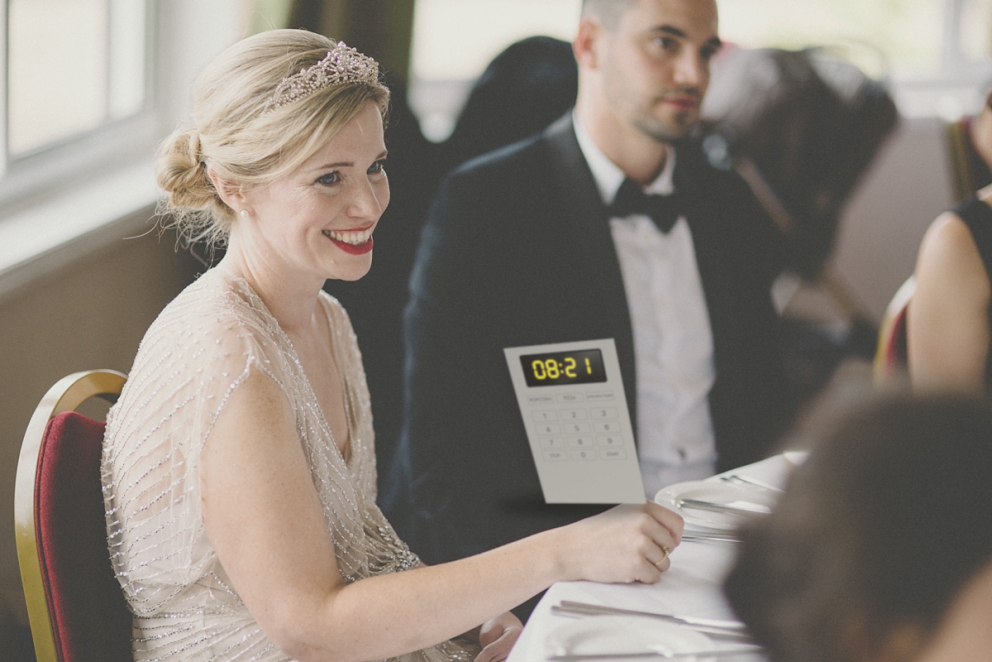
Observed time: **8:21**
